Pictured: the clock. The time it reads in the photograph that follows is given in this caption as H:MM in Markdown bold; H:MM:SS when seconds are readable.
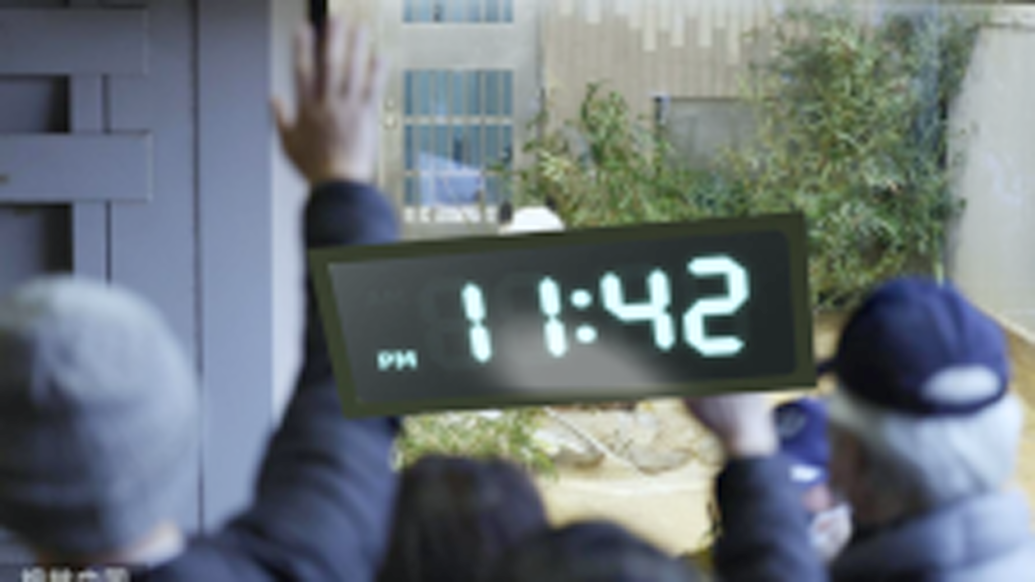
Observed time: **11:42**
